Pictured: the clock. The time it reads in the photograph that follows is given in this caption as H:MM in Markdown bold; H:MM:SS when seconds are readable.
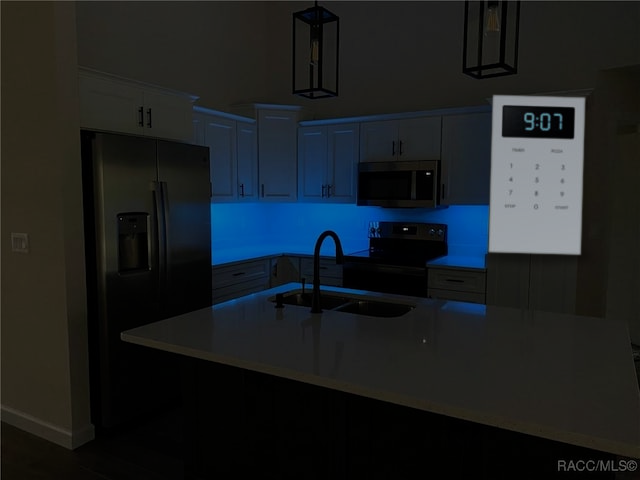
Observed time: **9:07**
